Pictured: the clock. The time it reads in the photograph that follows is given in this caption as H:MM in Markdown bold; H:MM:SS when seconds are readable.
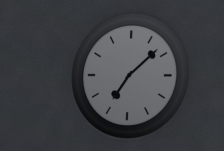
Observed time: **7:08**
